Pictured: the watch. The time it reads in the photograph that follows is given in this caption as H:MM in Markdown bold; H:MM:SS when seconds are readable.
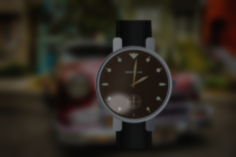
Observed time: **2:01**
